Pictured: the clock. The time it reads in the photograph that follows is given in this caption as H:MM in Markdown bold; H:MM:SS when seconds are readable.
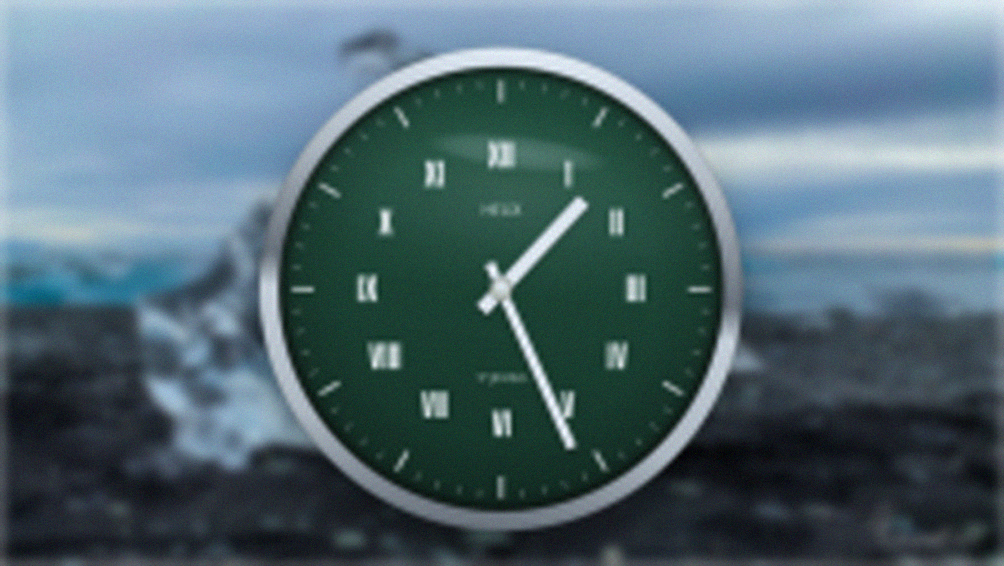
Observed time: **1:26**
